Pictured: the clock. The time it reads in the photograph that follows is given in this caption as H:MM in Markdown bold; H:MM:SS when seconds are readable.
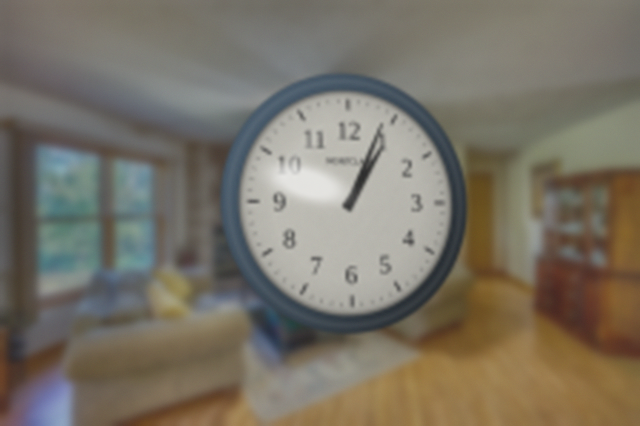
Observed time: **1:04**
